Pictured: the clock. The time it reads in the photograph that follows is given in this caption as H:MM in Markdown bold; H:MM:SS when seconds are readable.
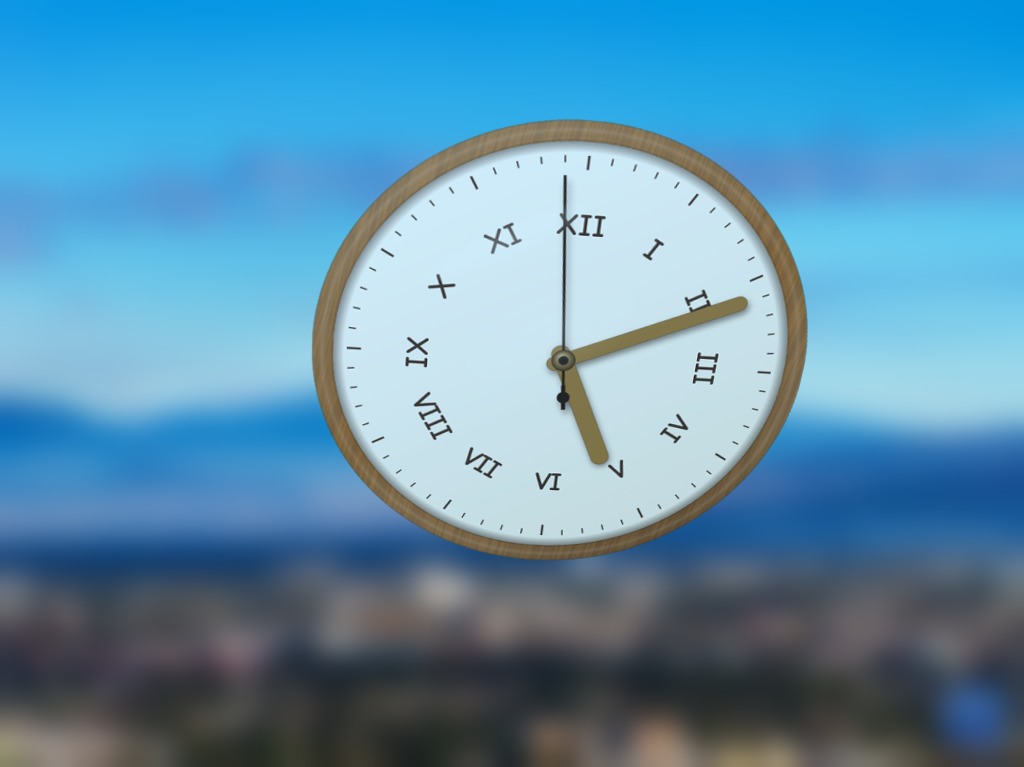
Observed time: **5:10:59**
